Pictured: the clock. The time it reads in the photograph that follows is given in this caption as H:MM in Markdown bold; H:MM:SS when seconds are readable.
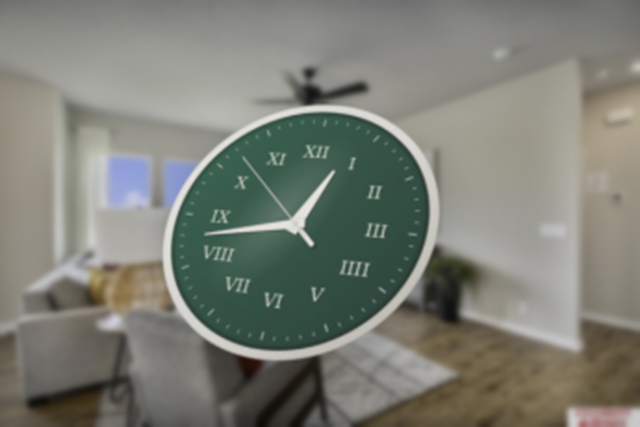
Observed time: **12:42:52**
